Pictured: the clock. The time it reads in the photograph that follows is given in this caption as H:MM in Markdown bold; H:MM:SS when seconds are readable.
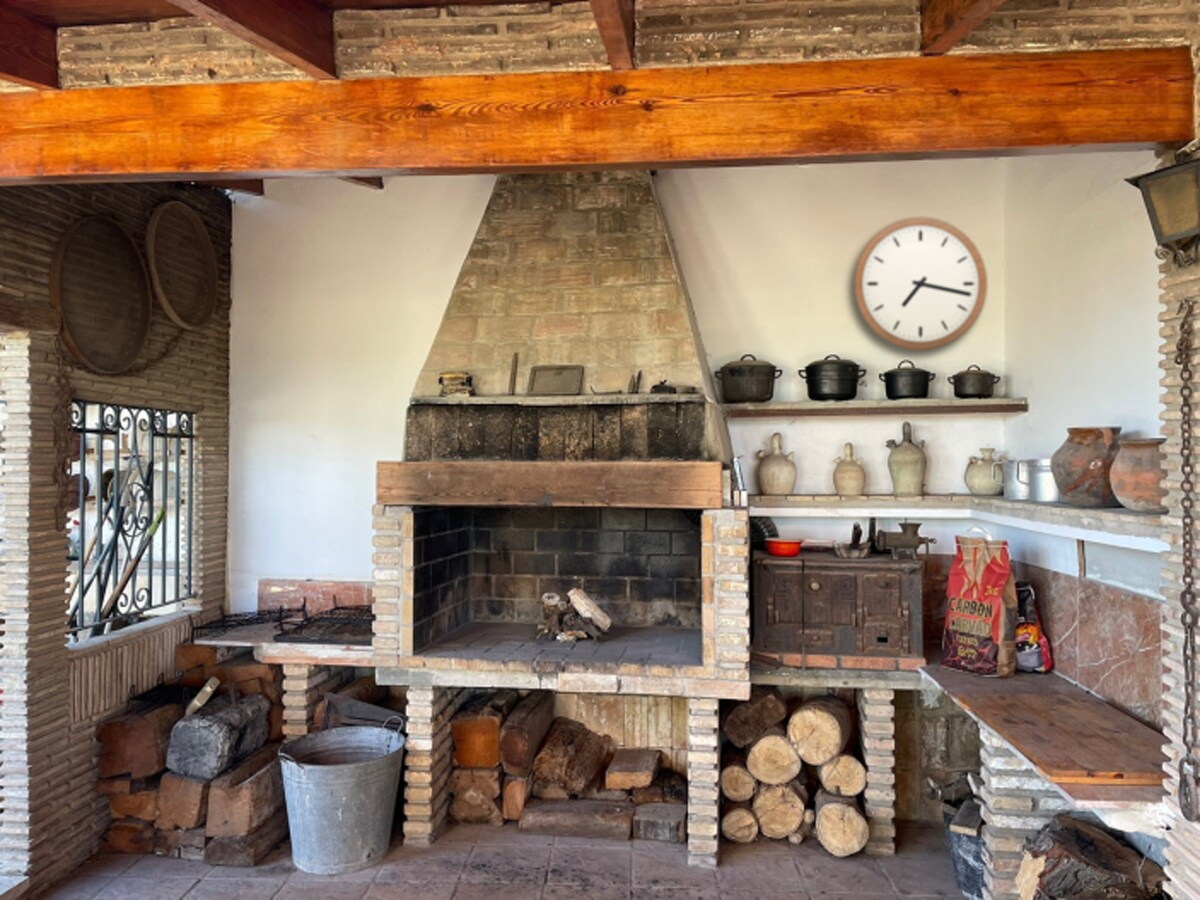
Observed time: **7:17**
